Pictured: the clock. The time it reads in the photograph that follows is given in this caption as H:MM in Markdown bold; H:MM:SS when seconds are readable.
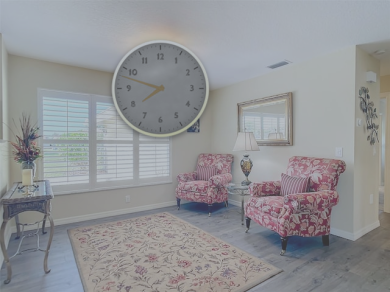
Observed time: **7:48**
